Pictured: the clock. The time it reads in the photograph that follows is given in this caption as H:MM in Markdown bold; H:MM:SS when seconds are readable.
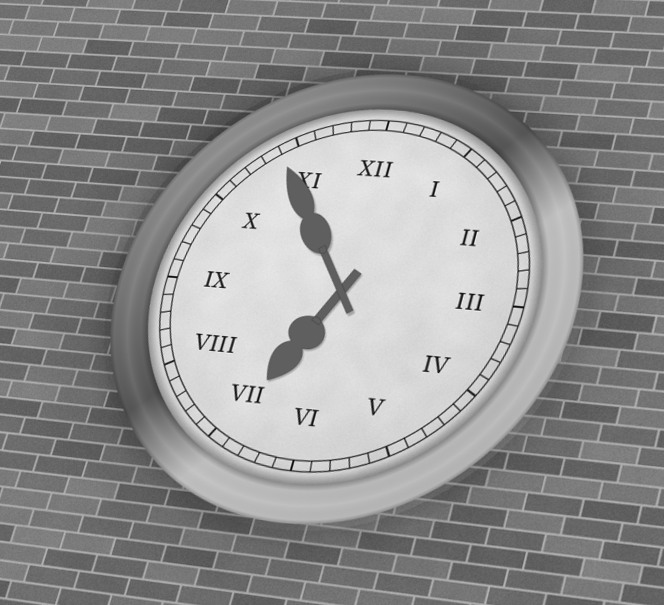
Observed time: **6:54**
